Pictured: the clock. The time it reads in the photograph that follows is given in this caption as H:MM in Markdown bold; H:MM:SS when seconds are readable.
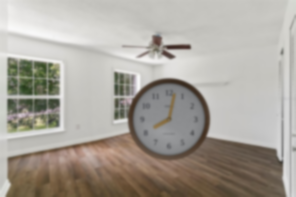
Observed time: **8:02**
